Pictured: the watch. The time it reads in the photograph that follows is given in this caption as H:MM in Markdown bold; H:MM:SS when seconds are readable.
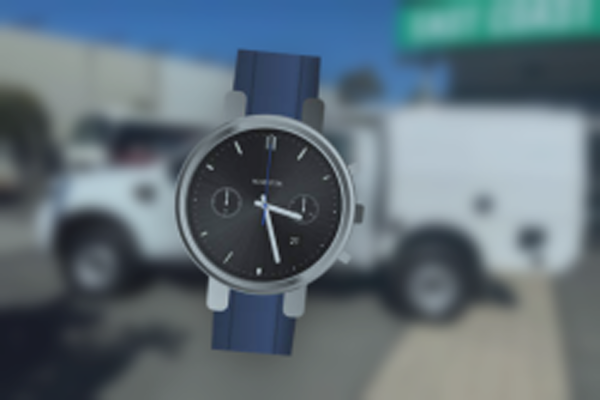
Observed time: **3:27**
